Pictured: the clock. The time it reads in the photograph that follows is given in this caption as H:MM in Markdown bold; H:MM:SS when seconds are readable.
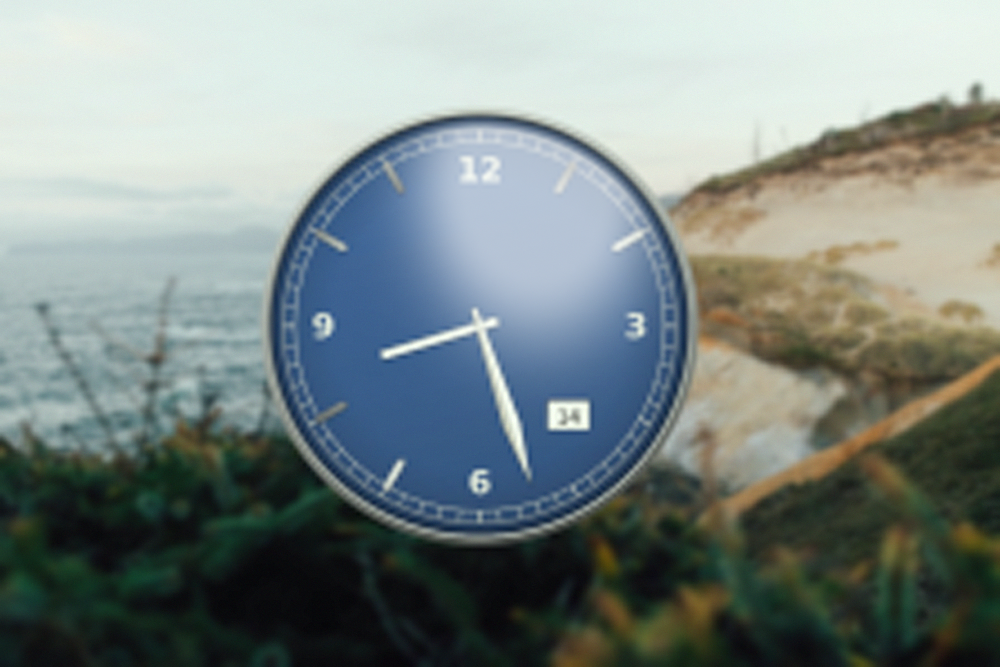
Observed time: **8:27**
